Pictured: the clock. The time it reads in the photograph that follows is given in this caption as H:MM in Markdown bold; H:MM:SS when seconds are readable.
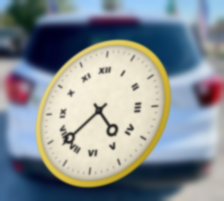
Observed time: **4:38**
